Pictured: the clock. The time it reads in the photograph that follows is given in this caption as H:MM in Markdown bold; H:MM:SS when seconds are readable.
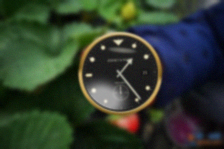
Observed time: **1:24**
